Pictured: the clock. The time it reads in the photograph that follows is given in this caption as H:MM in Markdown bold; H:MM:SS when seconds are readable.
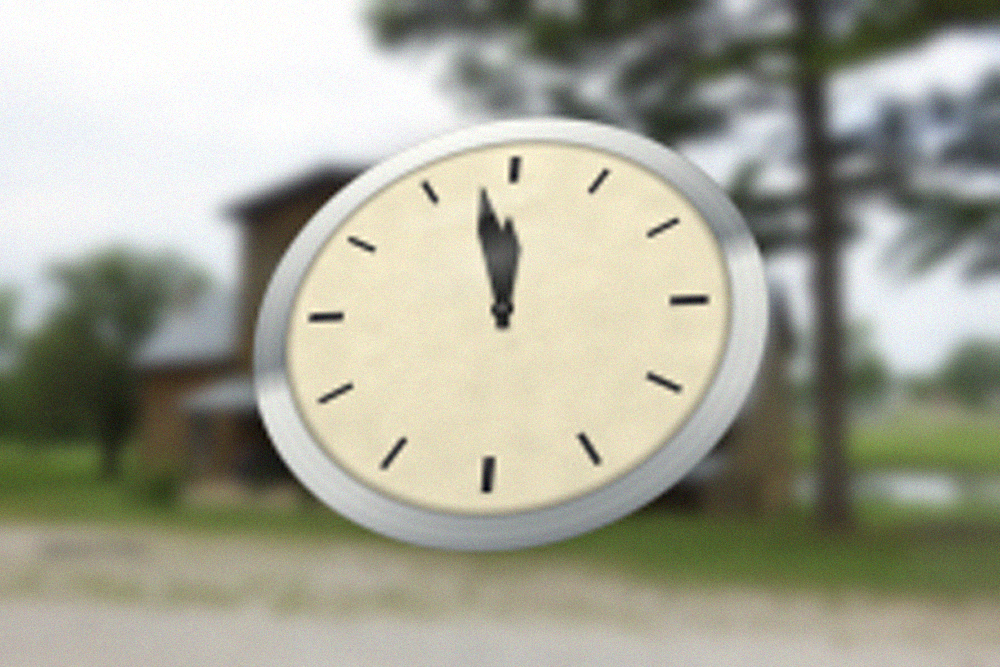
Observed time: **11:58**
